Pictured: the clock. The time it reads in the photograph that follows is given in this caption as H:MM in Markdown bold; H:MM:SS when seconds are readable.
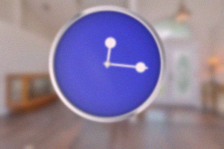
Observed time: **12:16**
